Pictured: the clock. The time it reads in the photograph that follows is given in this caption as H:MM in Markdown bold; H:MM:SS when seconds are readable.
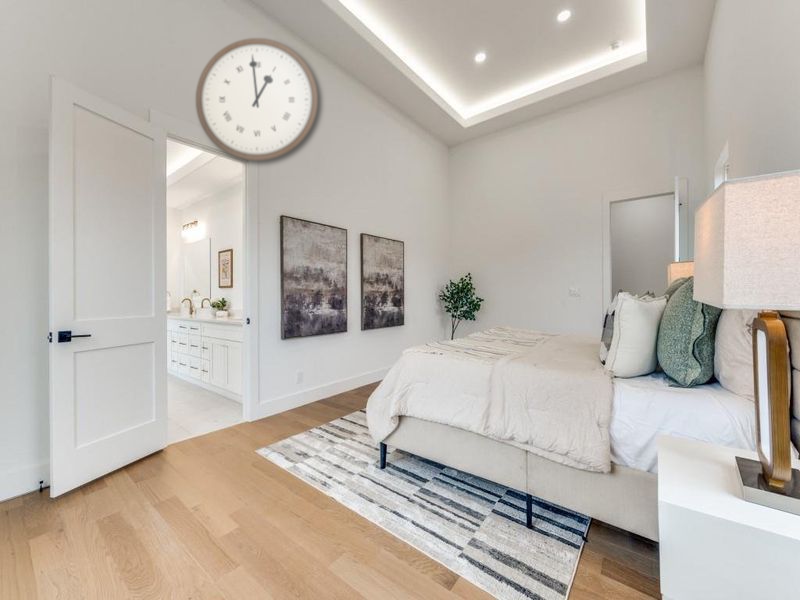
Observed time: **12:59**
